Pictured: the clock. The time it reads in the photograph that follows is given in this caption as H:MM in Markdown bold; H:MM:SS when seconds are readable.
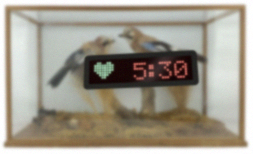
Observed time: **5:30**
